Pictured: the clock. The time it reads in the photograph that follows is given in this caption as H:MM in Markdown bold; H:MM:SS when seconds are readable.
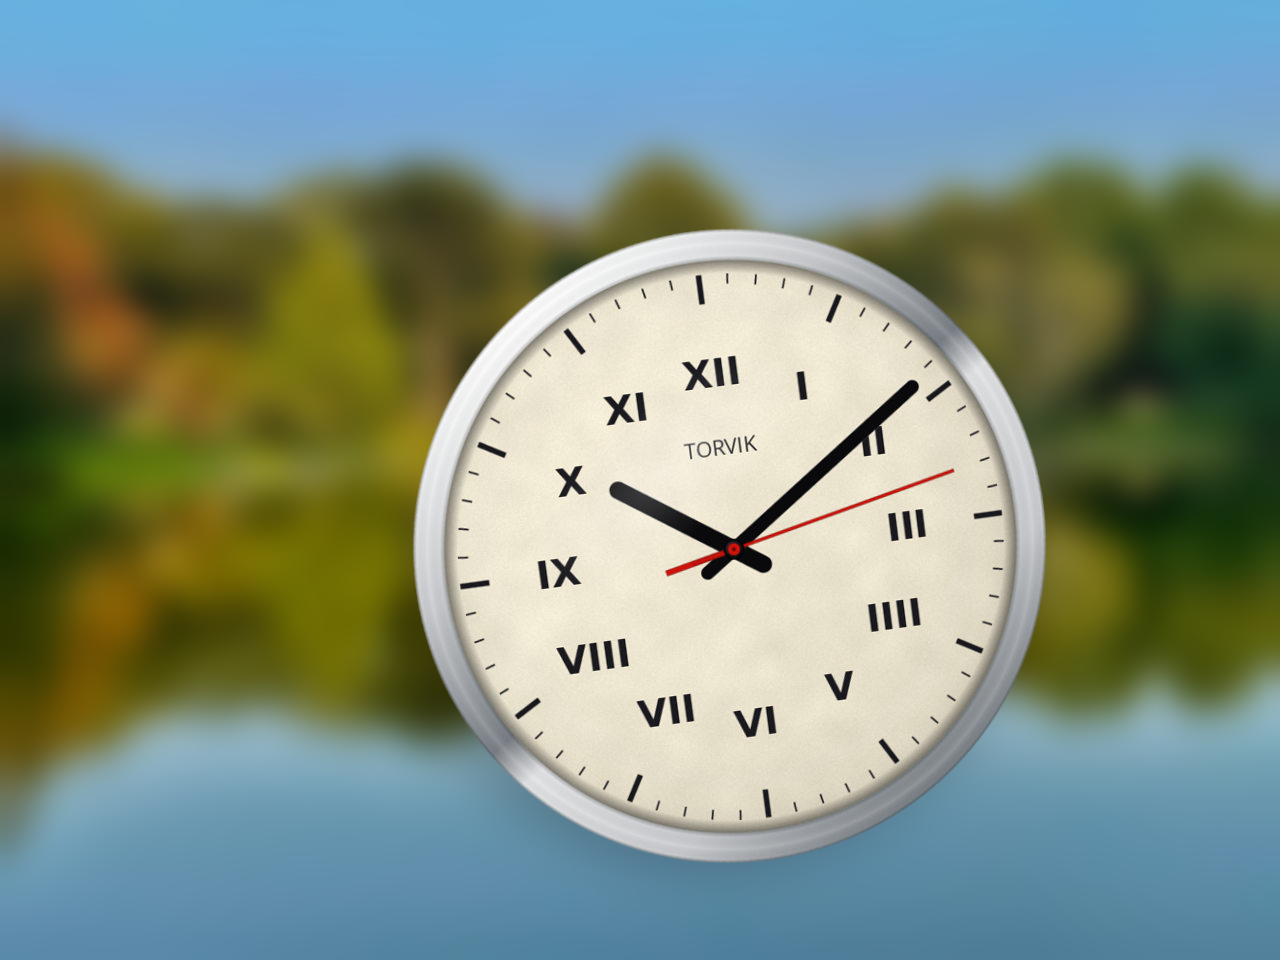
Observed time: **10:09:13**
